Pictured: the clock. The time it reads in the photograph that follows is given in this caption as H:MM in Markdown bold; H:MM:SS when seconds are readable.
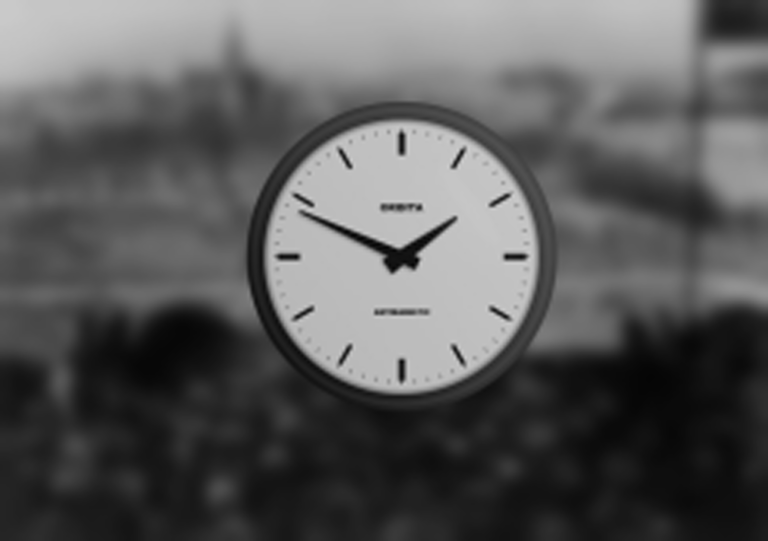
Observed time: **1:49**
